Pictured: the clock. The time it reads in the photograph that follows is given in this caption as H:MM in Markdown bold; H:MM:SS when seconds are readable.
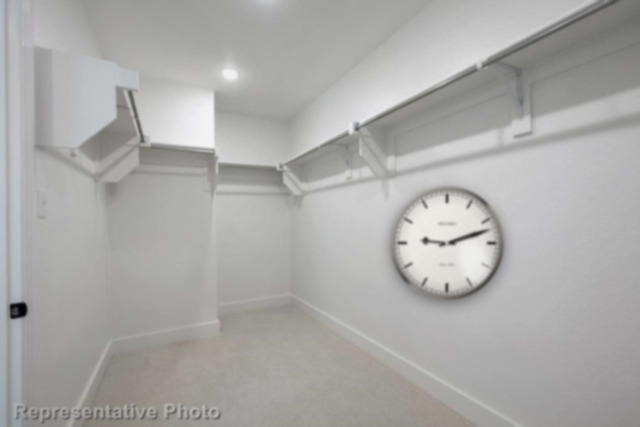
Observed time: **9:12**
